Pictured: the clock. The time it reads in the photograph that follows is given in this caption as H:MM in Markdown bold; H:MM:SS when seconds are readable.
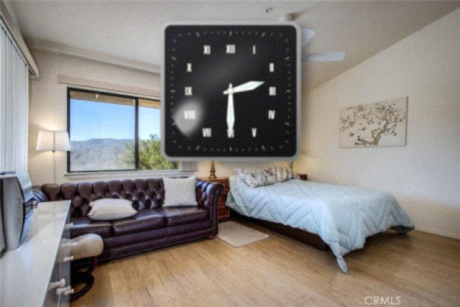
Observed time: **2:30**
